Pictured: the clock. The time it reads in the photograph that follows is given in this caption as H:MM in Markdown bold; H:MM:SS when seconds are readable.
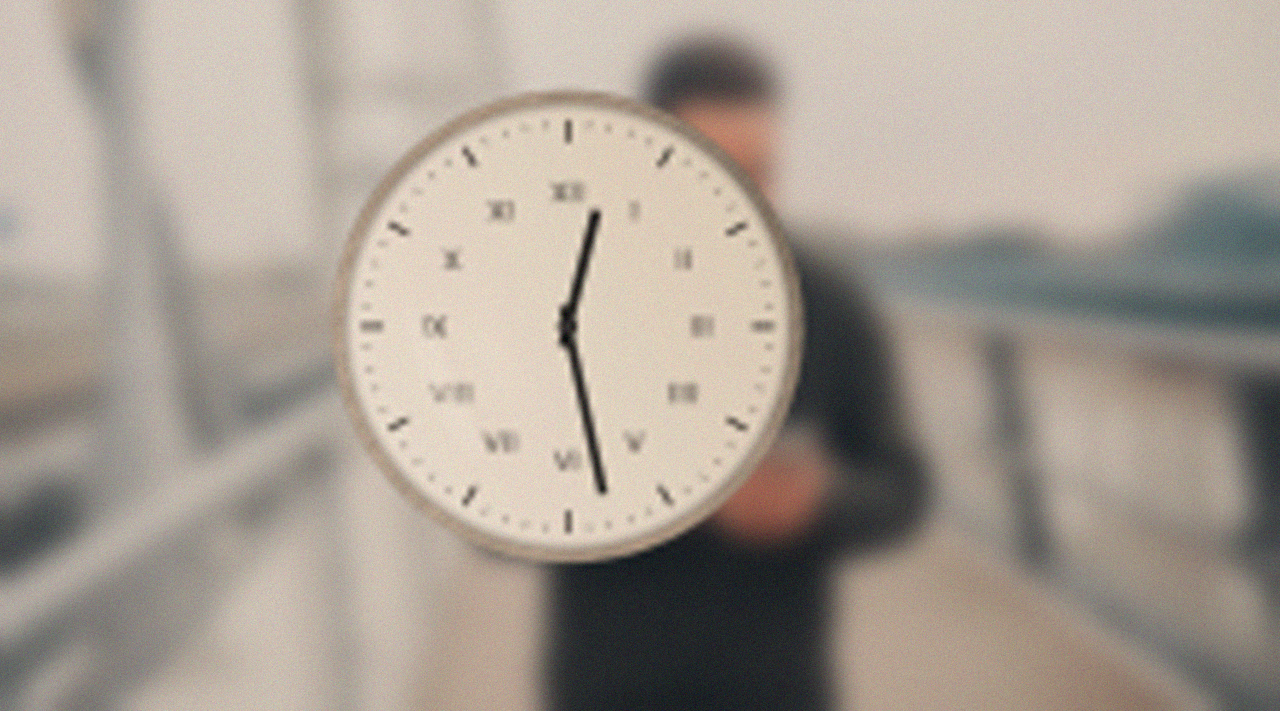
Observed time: **12:28**
